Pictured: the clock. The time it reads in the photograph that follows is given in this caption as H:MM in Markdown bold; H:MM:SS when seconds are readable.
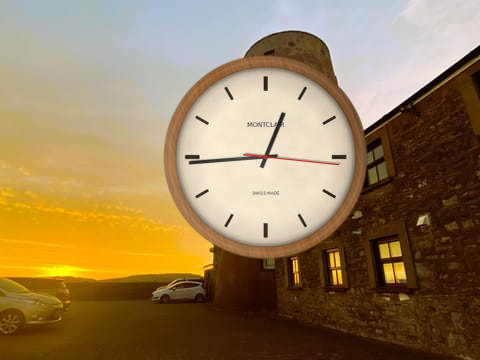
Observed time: **12:44:16**
